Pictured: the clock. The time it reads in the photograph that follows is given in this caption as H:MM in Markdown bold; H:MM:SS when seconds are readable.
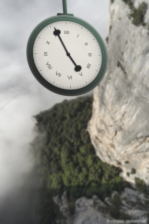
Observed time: **4:56**
